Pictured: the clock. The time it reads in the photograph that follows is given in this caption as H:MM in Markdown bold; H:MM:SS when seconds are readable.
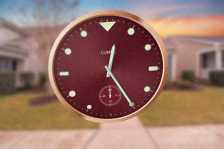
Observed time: **12:25**
